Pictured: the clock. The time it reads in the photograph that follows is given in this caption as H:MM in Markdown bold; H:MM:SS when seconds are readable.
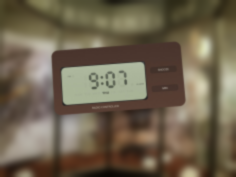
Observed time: **9:07**
